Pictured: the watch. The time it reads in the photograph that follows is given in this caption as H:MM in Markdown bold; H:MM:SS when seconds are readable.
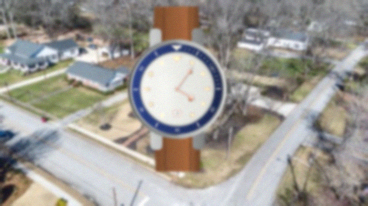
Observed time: **4:06**
